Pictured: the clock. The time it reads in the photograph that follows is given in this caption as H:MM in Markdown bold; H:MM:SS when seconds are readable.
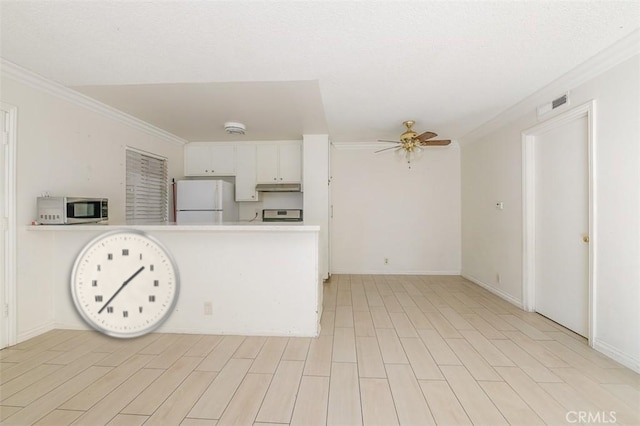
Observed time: **1:37**
